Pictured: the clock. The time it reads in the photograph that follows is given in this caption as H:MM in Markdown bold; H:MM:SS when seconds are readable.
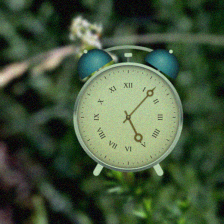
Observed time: **5:07**
